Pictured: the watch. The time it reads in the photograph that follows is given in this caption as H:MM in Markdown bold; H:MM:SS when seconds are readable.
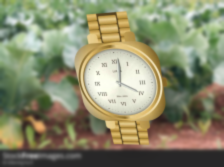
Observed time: **4:01**
